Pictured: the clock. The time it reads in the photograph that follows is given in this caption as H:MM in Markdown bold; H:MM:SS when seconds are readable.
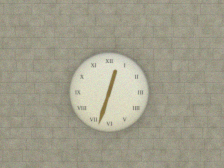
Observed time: **12:33**
